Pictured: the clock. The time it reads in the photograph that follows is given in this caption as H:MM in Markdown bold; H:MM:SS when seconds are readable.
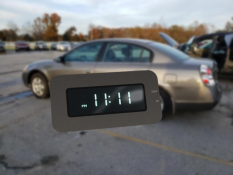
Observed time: **11:11**
